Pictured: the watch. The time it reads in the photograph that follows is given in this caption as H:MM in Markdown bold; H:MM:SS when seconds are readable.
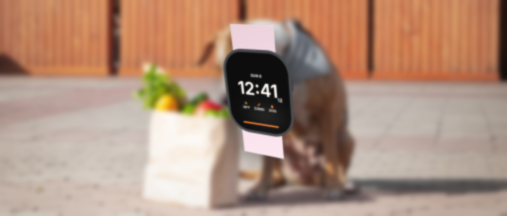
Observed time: **12:41**
